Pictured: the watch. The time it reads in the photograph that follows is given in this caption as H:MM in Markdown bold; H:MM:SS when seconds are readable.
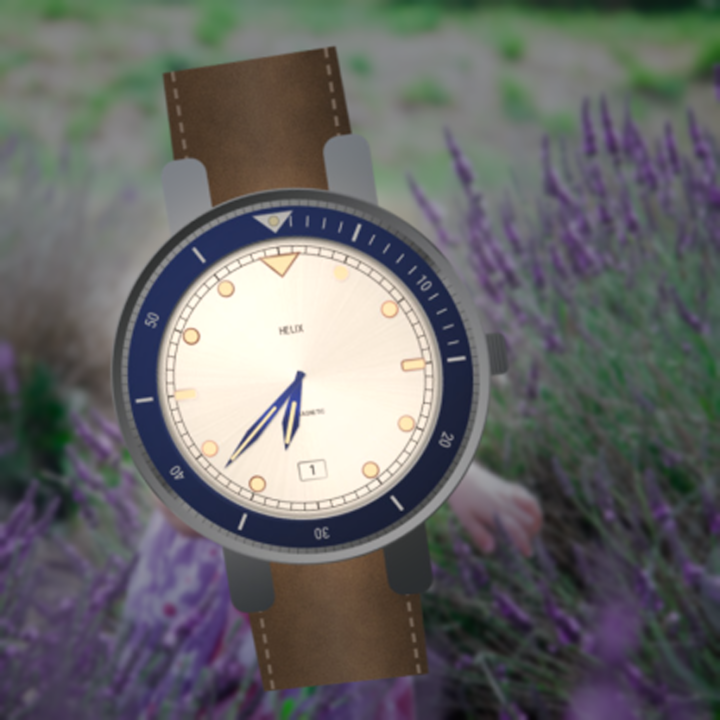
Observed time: **6:38**
